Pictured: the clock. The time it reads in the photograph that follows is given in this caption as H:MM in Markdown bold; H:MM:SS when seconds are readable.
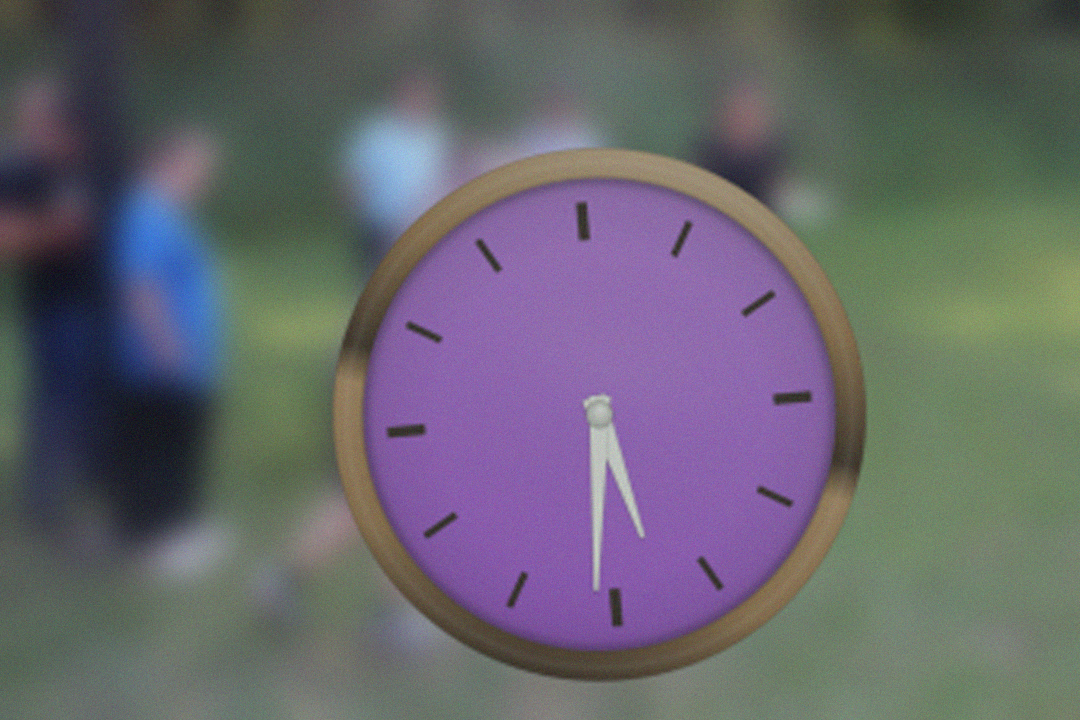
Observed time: **5:31**
